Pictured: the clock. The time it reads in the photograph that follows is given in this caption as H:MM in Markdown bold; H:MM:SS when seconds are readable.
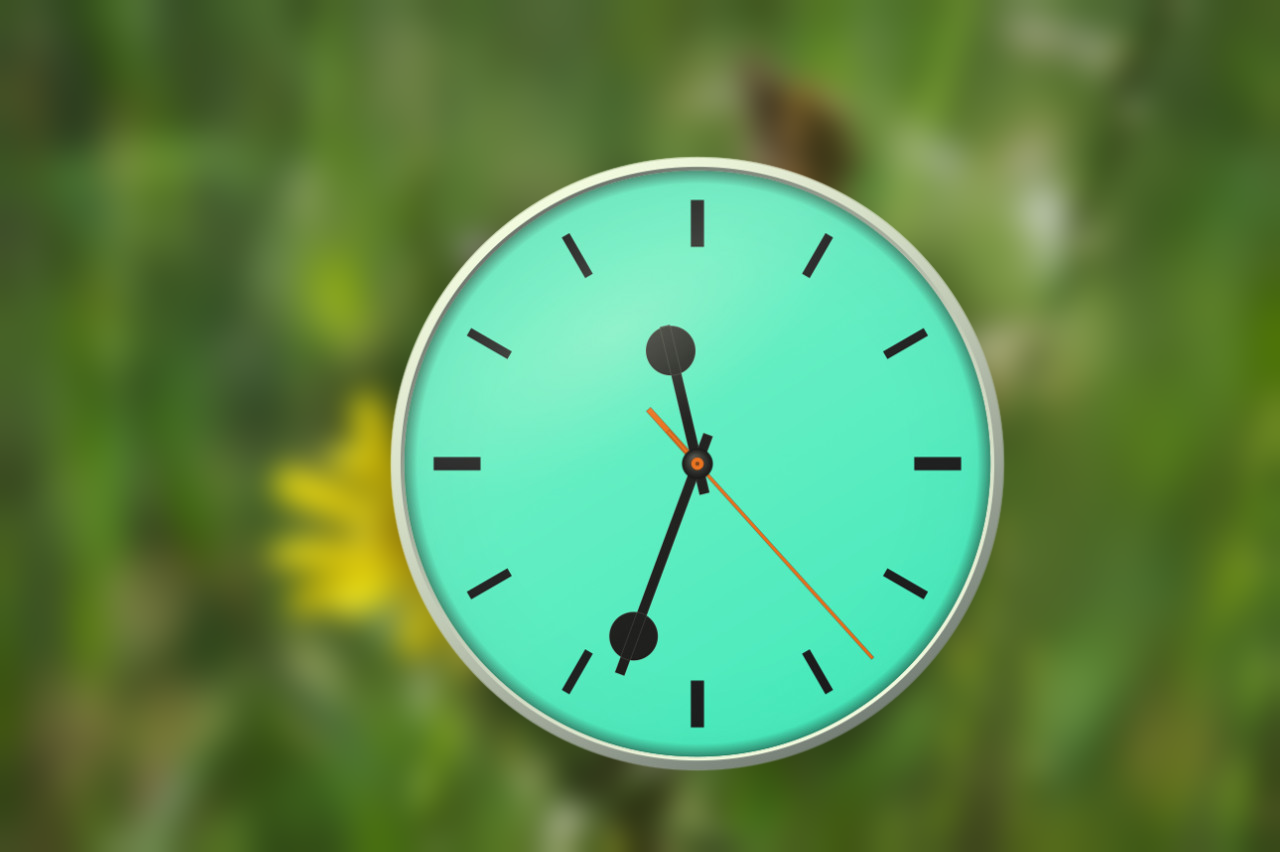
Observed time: **11:33:23**
